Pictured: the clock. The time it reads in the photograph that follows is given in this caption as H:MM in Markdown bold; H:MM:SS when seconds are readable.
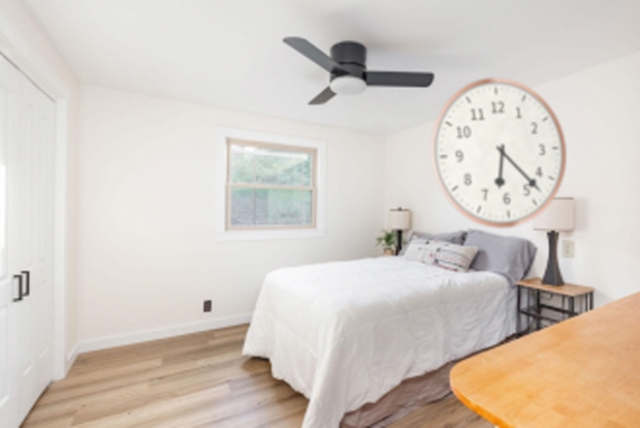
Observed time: **6:23**
